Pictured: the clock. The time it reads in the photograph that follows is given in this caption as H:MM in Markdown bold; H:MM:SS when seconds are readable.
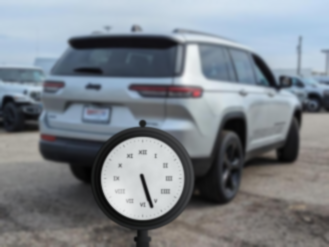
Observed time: **5:27**
